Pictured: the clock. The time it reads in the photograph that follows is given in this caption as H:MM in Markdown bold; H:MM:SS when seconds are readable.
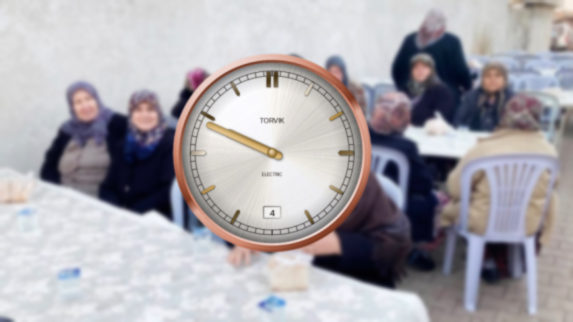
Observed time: **9:49**
